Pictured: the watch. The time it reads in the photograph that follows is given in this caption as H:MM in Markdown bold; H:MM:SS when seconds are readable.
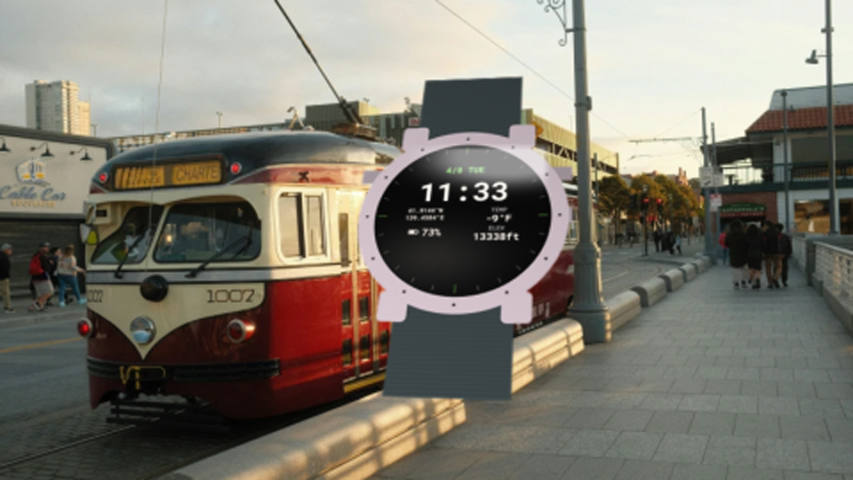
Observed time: **11:33**
